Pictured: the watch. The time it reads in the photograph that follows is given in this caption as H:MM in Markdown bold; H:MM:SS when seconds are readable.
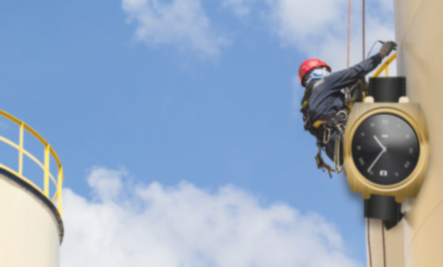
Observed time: **10:36**
